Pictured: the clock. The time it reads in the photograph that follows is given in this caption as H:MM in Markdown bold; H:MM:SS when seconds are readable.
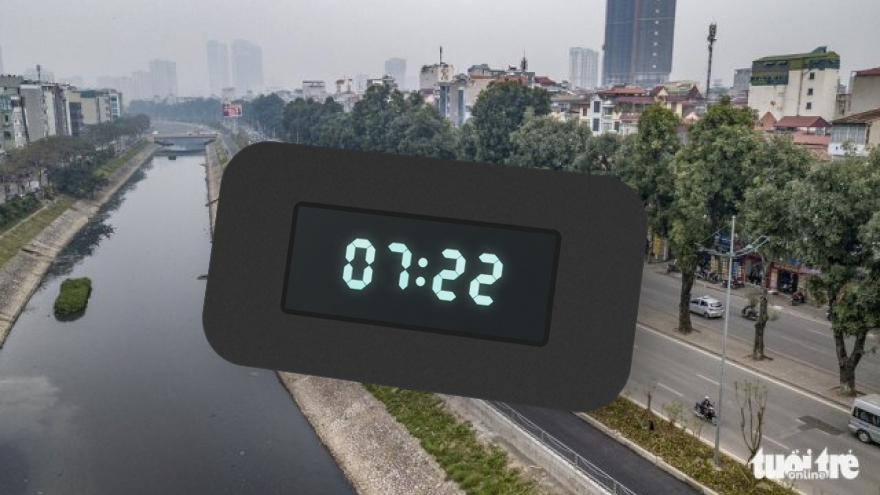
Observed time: **7:22**
